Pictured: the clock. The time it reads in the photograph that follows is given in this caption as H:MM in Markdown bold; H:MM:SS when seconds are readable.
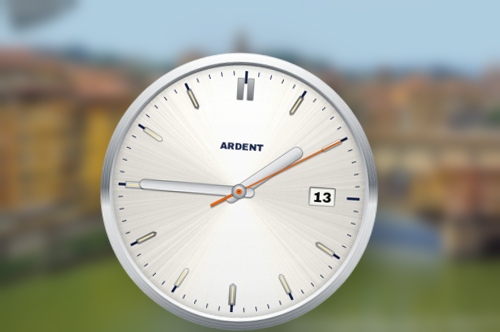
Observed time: **1:45:10**
